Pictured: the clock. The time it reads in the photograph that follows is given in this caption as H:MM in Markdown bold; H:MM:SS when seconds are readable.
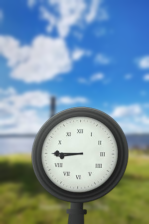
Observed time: **8:45**
